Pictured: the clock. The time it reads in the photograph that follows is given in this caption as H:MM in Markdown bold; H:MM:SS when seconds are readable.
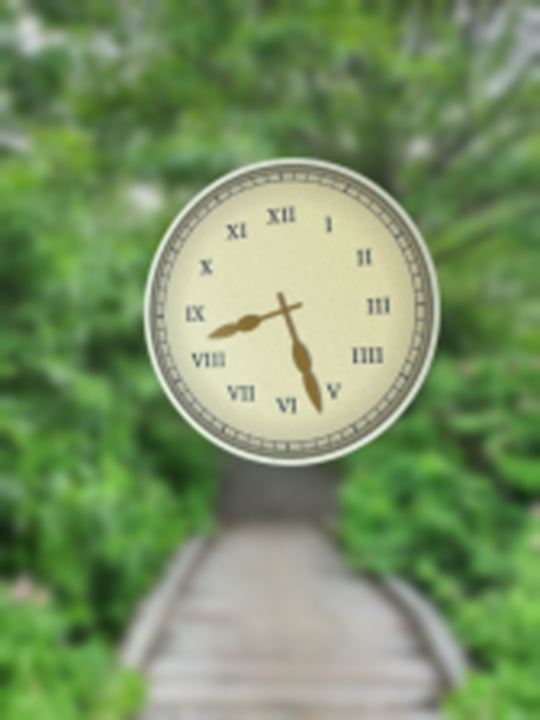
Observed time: **8:27**
